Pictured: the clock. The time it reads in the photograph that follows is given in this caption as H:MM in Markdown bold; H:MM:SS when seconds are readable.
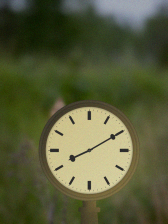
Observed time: **8:10**
